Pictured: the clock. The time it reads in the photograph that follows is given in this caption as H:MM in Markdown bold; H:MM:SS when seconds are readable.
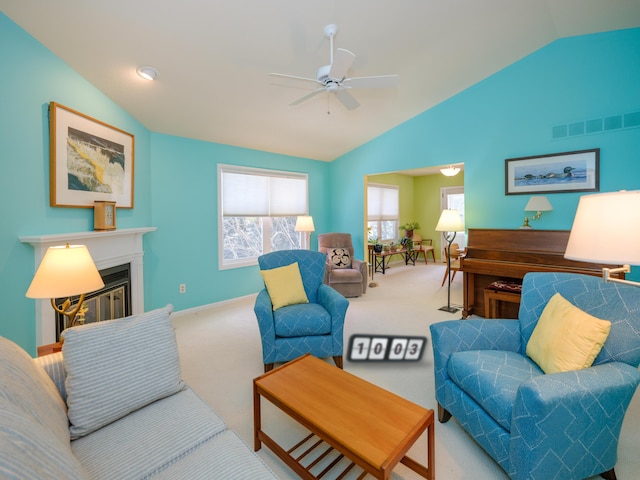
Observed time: **10:03**
